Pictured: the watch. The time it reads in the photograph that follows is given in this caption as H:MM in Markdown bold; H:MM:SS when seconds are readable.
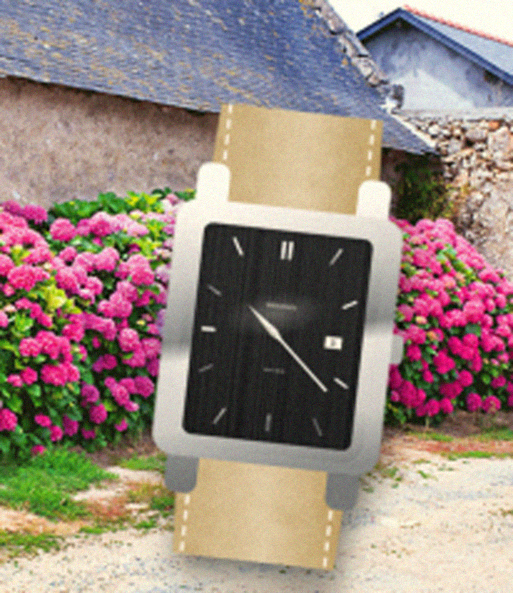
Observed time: **10:22**
